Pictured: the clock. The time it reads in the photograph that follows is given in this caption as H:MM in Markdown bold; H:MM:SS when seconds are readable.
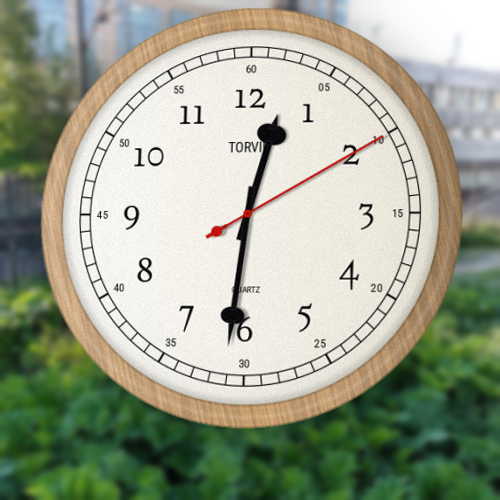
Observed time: **12:31:10**
